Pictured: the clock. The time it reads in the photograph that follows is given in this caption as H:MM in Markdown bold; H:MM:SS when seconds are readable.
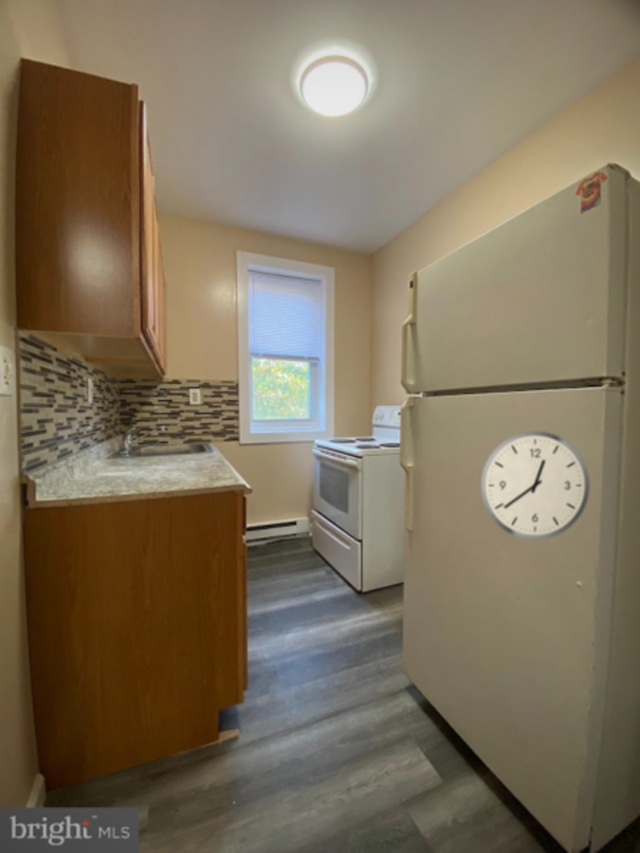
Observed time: **12:39**
